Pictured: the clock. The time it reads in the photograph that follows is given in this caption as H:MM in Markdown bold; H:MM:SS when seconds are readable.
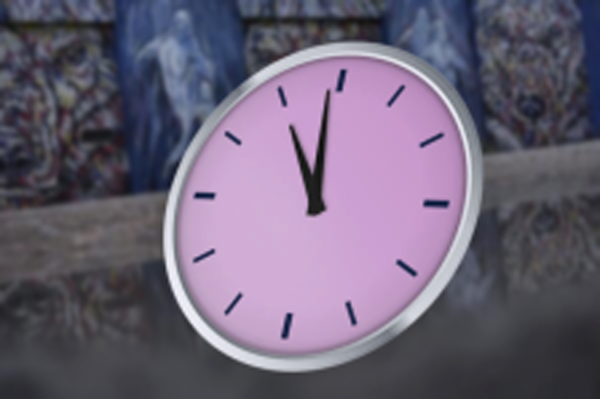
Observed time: **10:59**
